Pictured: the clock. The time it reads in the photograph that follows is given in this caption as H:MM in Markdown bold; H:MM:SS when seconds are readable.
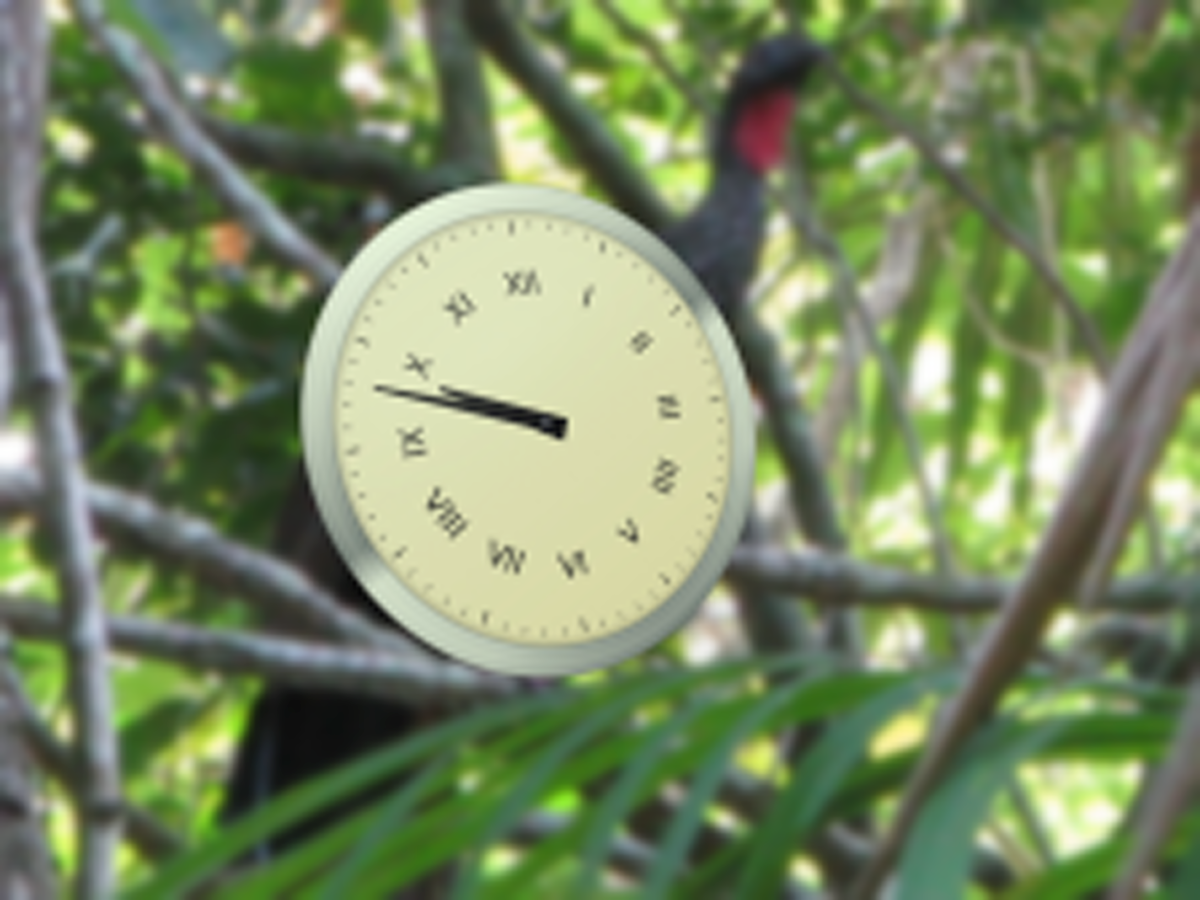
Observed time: **9:48**
